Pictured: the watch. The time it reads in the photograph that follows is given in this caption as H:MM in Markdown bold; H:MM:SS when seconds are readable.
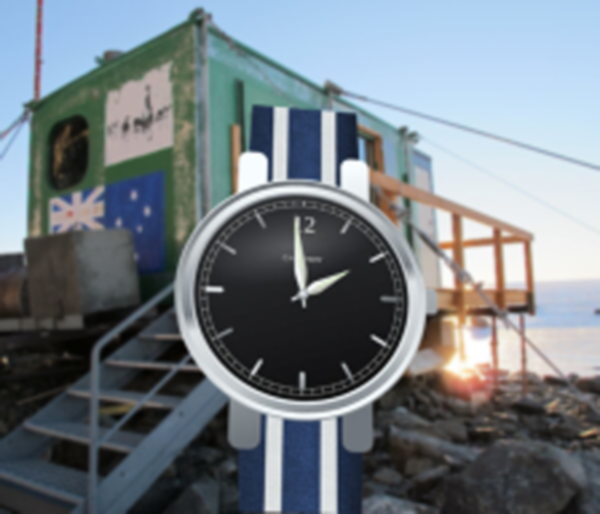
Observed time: **1:59**
